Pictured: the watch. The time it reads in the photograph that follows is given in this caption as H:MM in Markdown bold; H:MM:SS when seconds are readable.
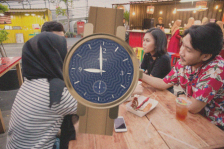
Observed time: **8:59**
